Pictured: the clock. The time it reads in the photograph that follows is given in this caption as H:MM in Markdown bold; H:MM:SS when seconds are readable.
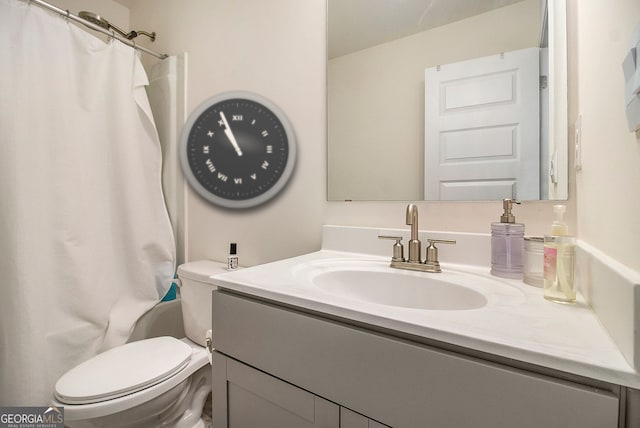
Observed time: **10:56**
